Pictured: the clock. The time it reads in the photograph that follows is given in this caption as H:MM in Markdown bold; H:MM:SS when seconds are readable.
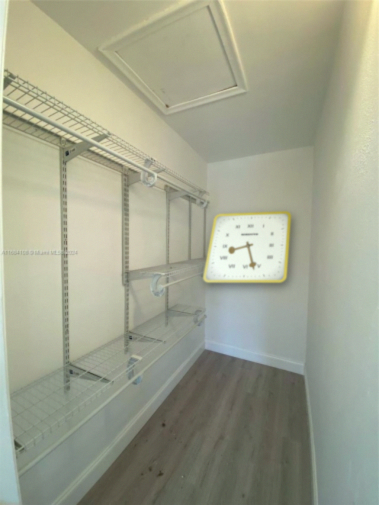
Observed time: **8:27**
